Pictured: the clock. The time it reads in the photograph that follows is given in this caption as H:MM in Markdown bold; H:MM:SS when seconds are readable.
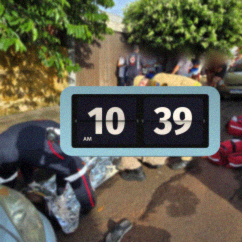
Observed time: **10:39**
